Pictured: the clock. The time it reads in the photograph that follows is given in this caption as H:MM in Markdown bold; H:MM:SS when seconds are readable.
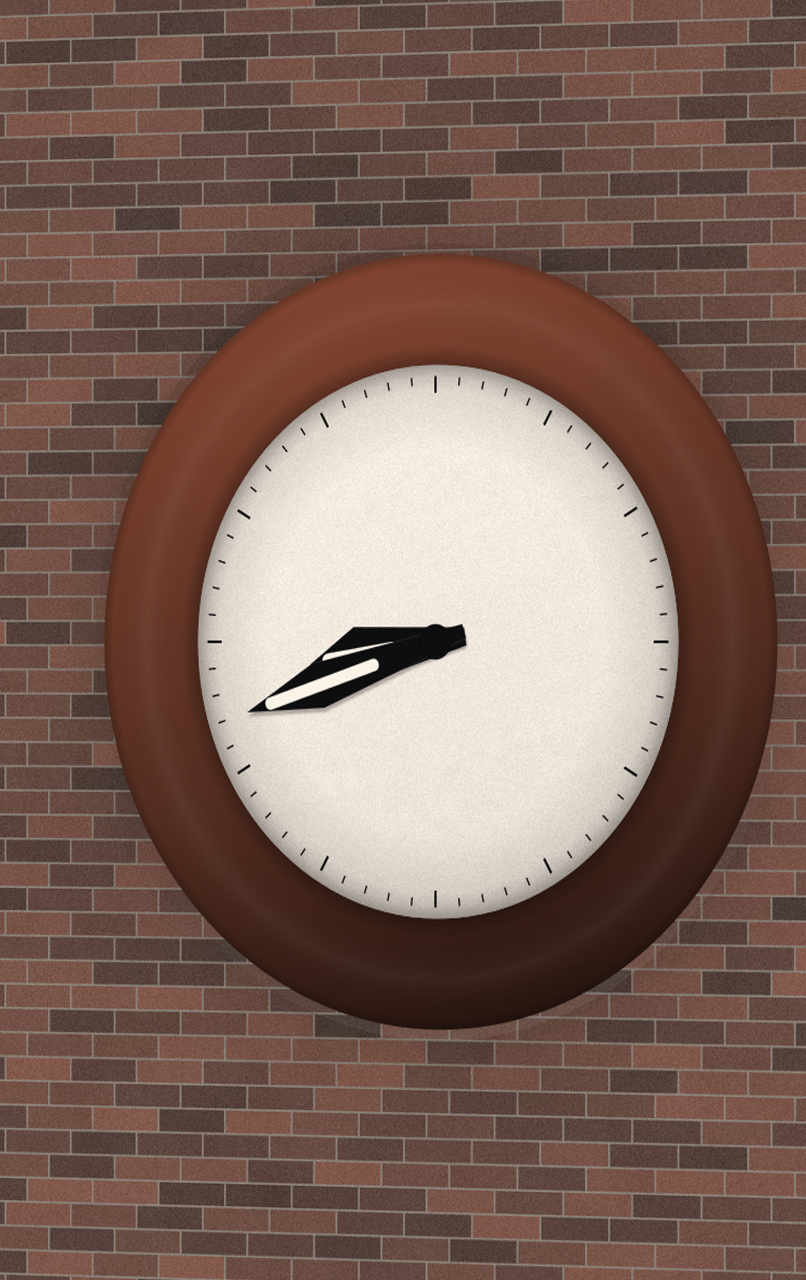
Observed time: **8:42**
